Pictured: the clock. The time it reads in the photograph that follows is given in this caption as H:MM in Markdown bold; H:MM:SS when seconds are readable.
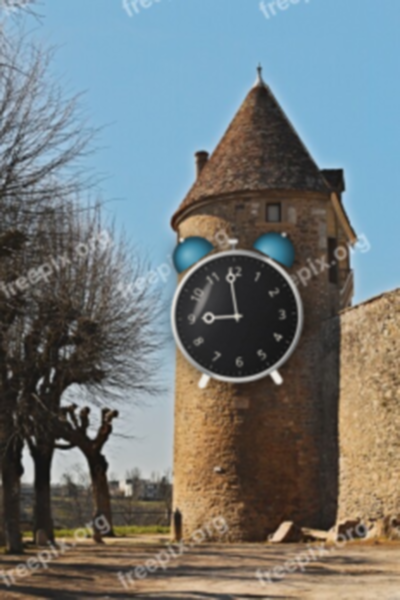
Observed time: **8:59**
